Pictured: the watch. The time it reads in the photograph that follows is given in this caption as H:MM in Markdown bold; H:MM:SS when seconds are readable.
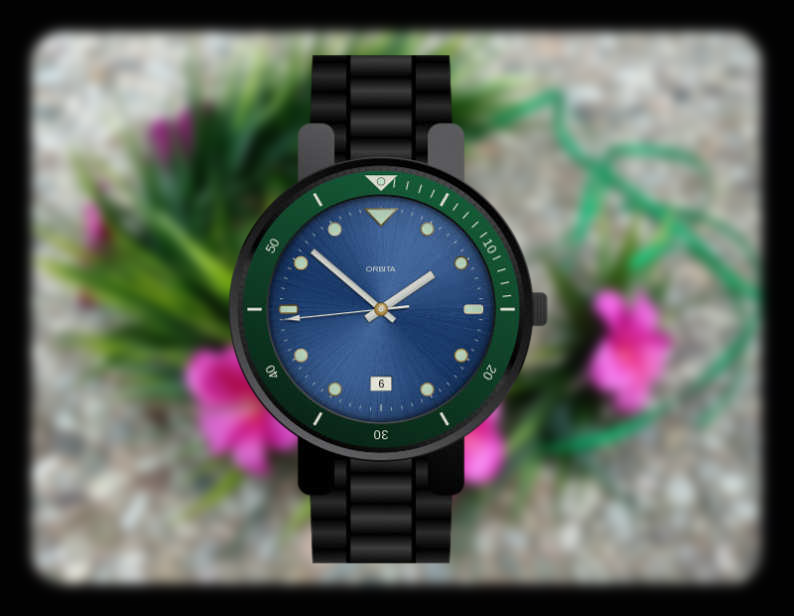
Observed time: **1:51:44**
